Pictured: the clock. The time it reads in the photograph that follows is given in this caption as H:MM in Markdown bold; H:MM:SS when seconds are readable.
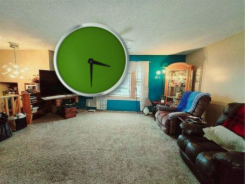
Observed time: **3:30**
